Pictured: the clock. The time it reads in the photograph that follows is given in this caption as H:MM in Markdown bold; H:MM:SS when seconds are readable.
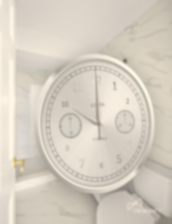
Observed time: **10:00**
